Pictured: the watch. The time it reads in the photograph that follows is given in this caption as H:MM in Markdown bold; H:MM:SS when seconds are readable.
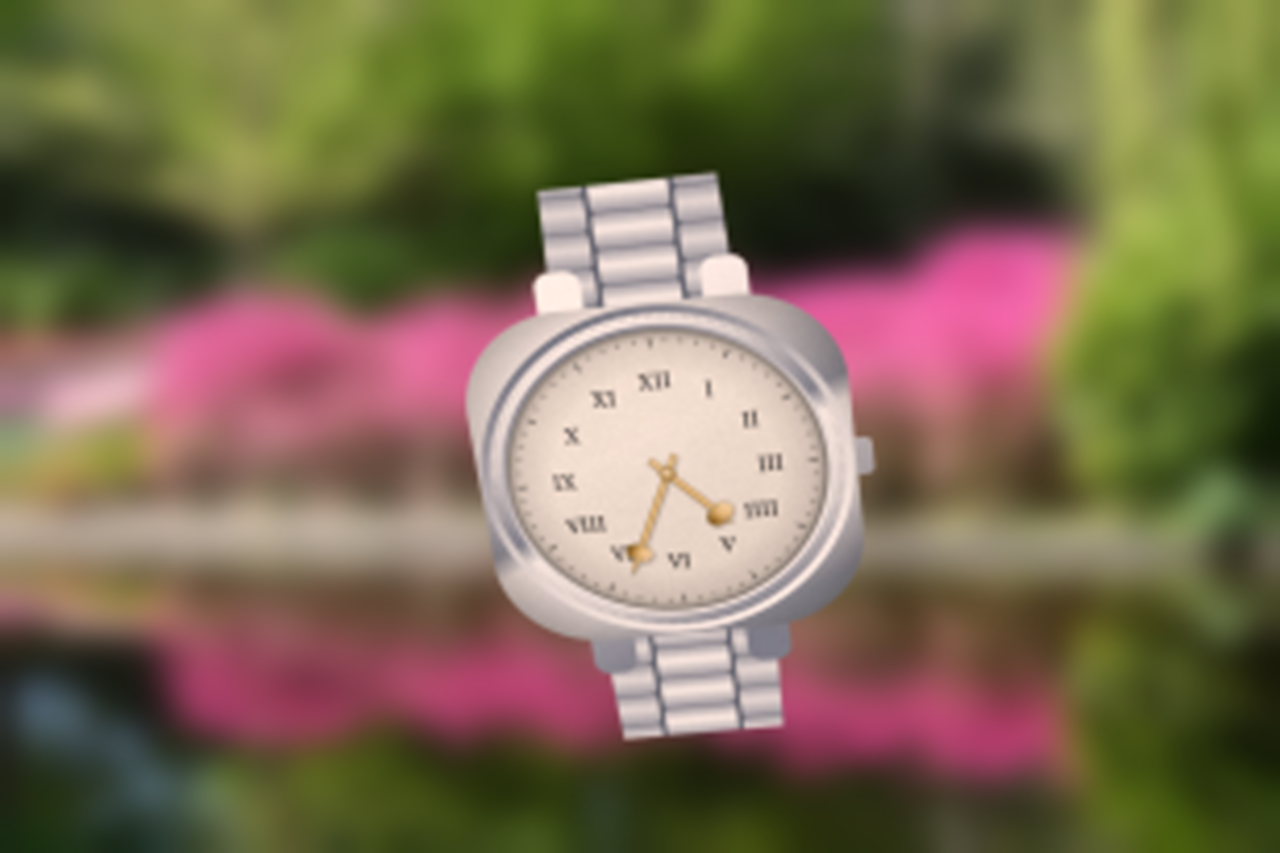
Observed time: **4:34**
